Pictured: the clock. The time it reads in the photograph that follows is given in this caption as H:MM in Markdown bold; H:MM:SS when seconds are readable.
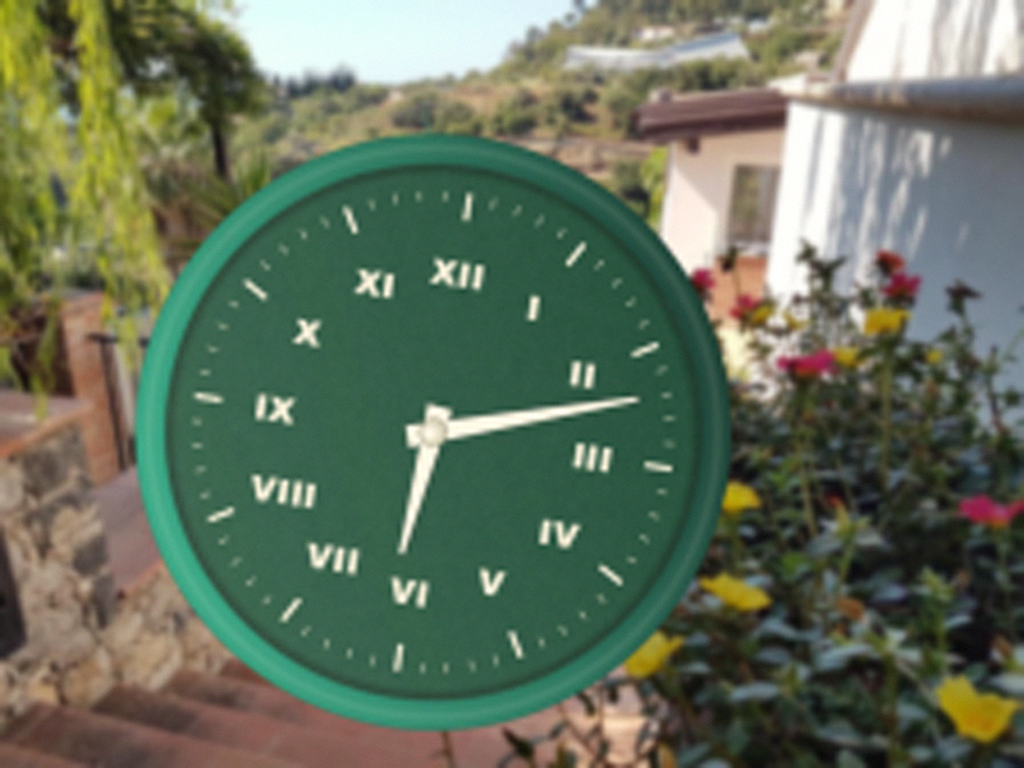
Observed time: **6:12**
